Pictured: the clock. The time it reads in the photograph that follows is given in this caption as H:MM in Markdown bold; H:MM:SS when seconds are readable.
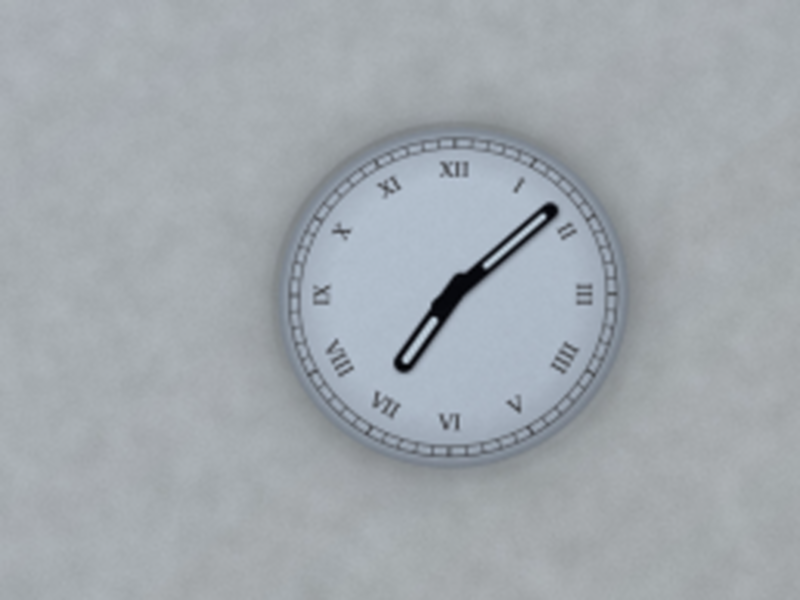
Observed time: **7:08**
